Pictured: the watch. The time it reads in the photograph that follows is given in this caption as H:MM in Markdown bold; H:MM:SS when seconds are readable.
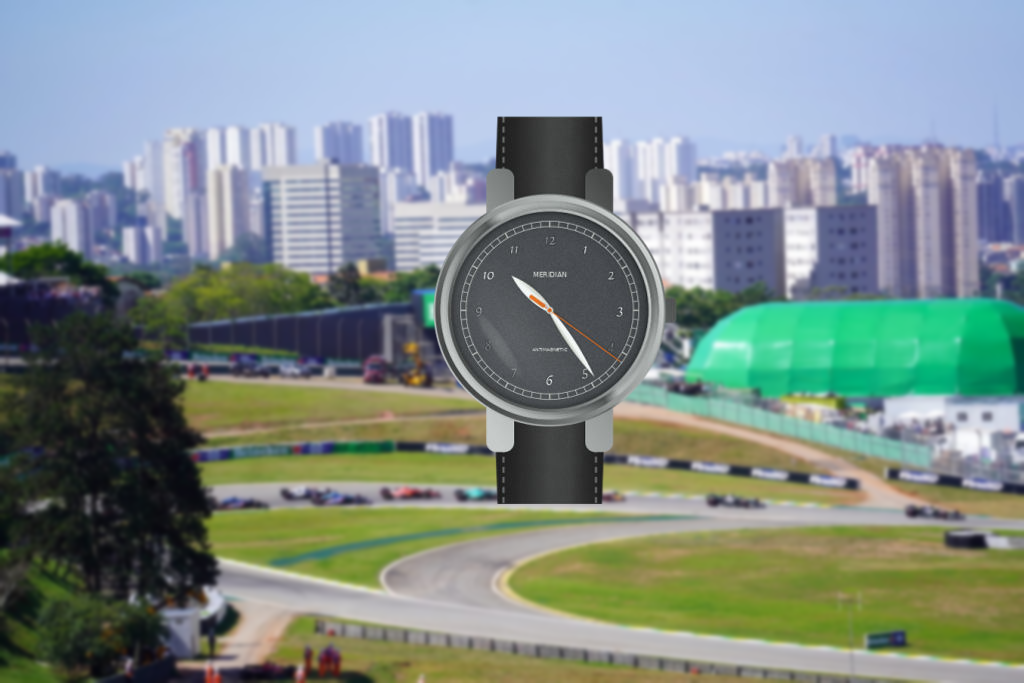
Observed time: **10:24:21**
